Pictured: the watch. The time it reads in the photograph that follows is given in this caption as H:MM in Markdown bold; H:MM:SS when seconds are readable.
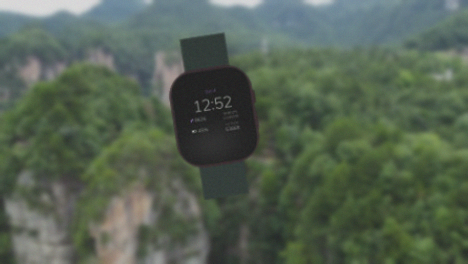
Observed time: **12:52**
